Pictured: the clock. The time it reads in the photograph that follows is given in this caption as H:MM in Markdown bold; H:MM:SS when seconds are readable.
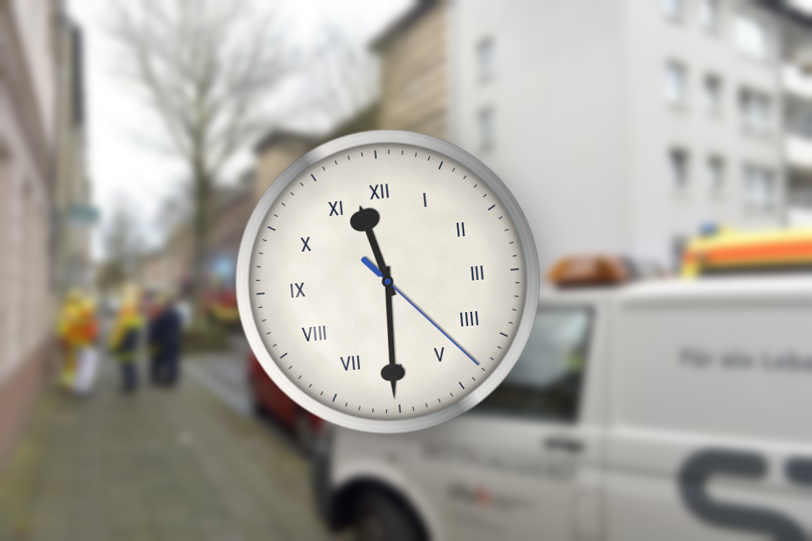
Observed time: **11:30:23**
